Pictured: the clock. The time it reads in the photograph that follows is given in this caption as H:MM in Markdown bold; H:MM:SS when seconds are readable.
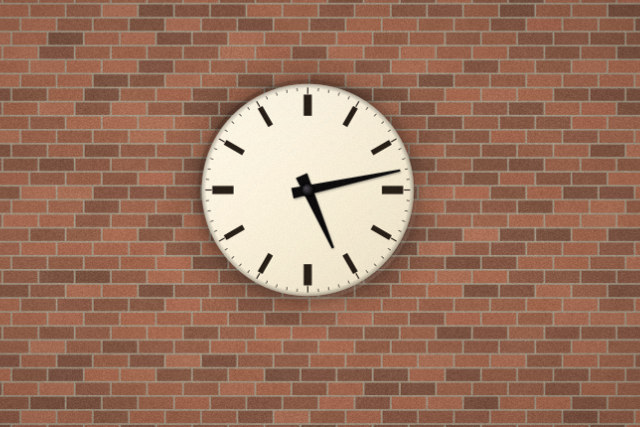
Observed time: **5:13**
